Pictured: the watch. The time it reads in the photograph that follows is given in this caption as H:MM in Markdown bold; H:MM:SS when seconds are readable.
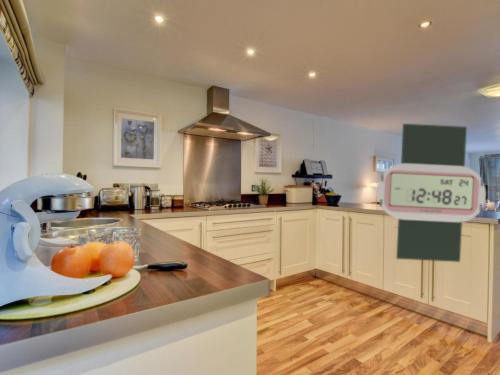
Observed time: **12:48**
